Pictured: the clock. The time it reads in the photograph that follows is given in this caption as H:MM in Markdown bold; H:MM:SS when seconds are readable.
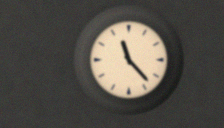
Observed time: **11:23**
